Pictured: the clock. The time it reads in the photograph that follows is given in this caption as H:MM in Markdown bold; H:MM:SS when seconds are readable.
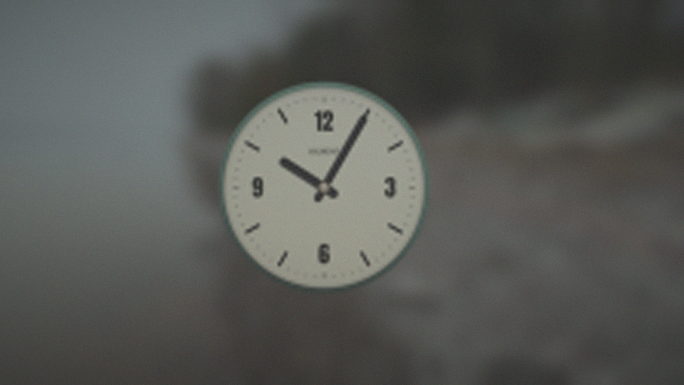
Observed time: **10:05**
